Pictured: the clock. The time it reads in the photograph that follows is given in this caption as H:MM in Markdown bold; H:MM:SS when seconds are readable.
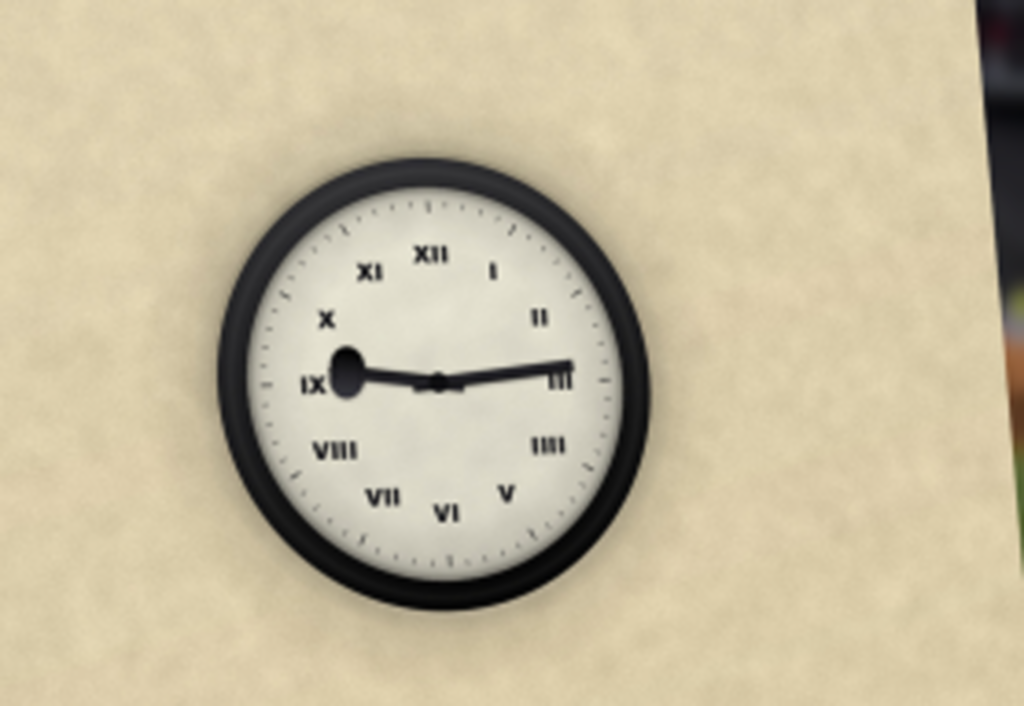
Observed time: **9:14**
